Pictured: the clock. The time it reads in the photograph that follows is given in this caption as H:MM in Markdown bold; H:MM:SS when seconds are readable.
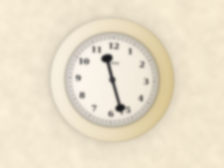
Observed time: **11:27**
